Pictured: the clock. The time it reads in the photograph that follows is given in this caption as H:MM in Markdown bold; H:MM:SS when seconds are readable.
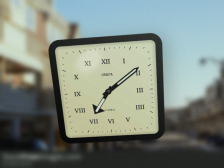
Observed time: **7:09**
